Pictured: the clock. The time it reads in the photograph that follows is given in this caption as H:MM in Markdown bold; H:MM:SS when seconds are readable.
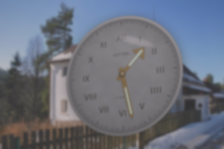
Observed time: **1:28**
